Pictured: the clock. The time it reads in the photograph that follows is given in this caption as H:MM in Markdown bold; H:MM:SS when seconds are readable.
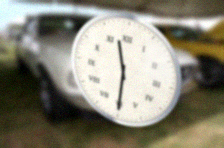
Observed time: **11:30**
